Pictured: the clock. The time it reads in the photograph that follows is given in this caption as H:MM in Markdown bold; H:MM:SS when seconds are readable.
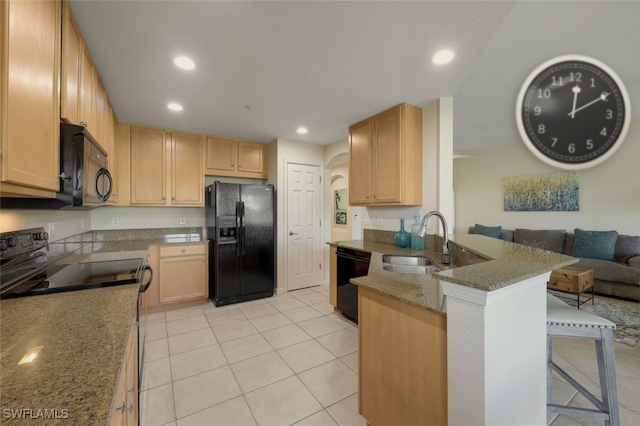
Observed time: **12:10**
